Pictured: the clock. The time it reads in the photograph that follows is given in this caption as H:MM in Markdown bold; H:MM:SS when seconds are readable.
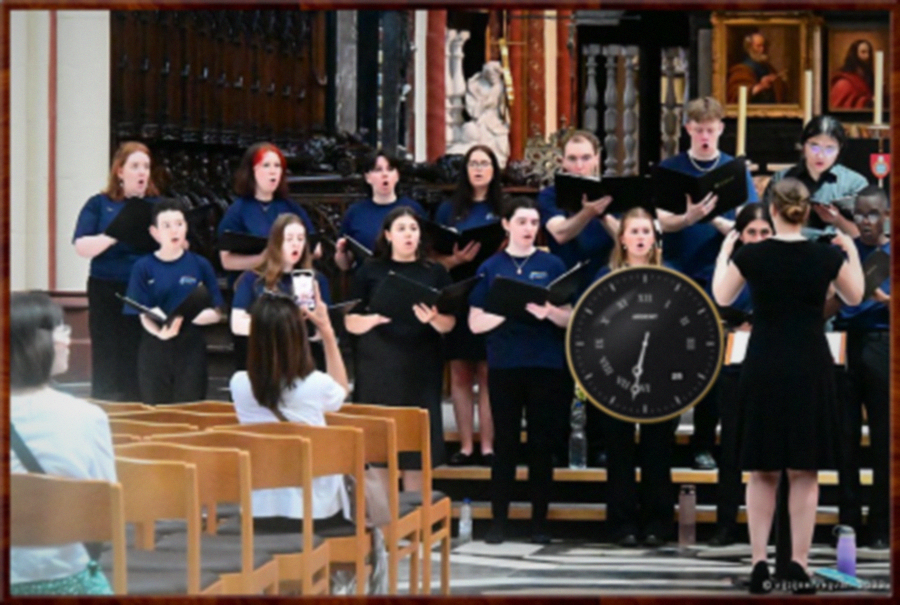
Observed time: **6:32**
